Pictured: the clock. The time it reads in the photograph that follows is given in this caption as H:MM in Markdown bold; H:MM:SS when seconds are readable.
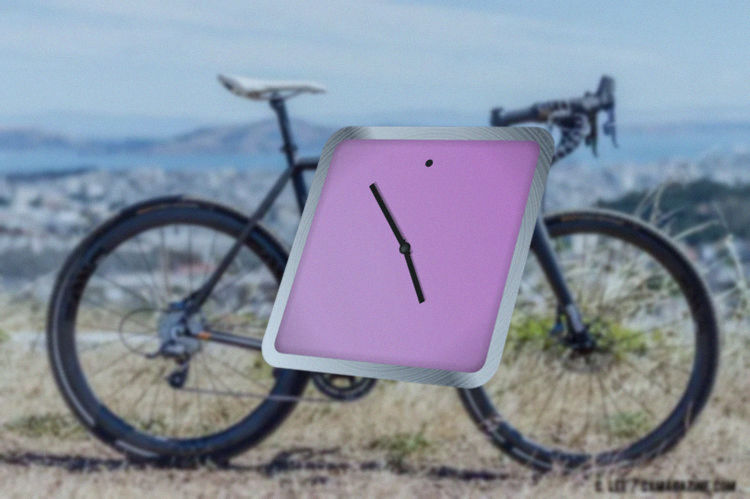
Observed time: **4:53**
